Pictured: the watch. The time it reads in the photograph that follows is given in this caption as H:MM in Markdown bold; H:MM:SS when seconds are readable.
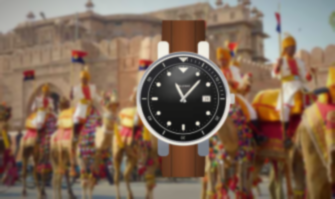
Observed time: **11:07**
